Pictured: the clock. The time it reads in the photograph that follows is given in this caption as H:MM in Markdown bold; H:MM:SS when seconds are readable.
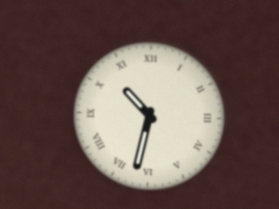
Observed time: **10:32**
